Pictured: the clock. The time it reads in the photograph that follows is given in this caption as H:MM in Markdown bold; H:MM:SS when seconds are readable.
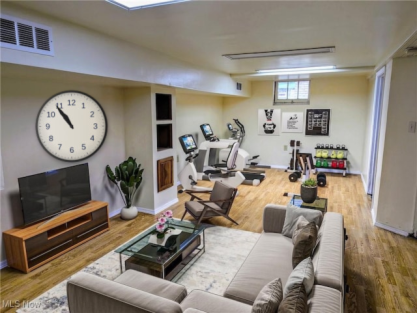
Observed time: **10:54**
